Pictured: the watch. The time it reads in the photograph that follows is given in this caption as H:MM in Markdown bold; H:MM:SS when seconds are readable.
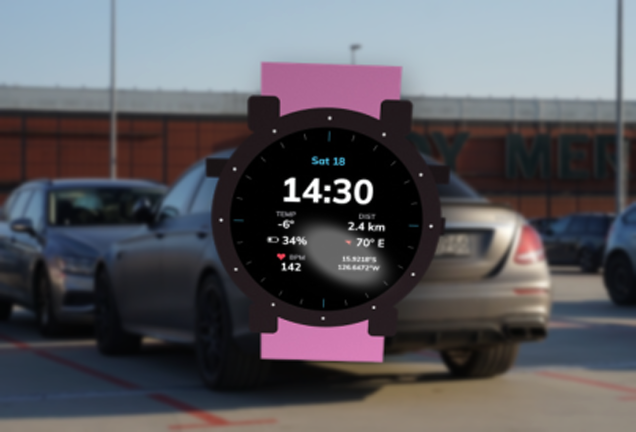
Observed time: **14:30**
